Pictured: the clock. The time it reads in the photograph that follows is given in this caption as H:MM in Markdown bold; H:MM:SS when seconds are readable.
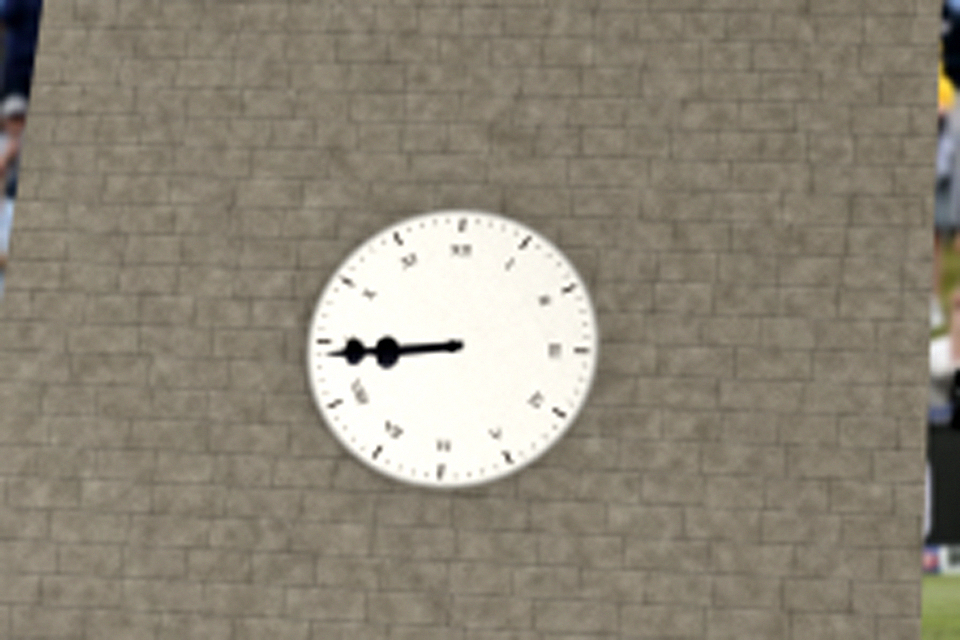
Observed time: **8:44**
